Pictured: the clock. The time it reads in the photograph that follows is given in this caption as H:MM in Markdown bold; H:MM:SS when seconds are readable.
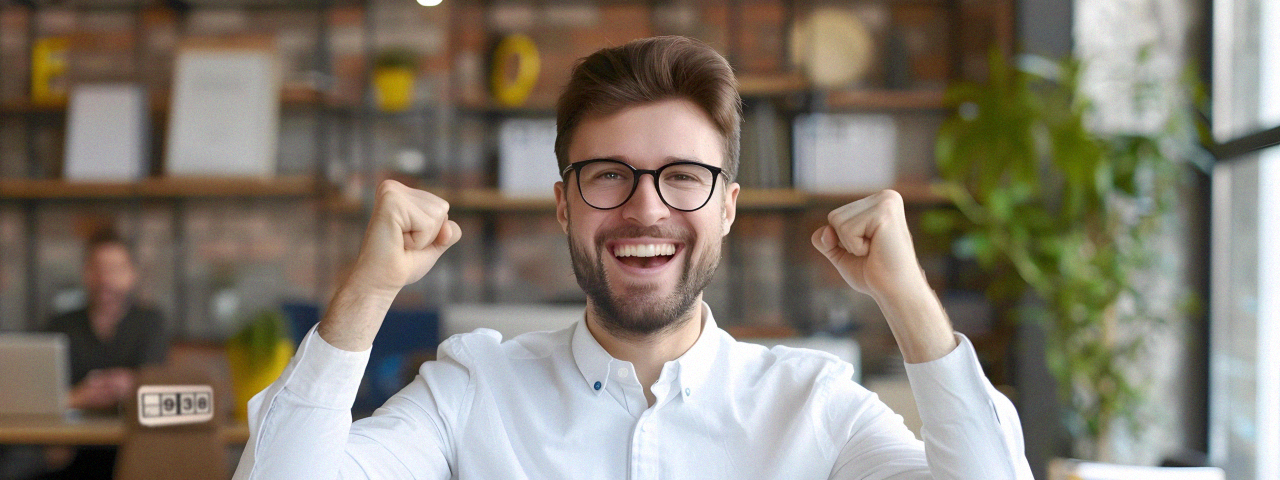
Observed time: **9:38**
